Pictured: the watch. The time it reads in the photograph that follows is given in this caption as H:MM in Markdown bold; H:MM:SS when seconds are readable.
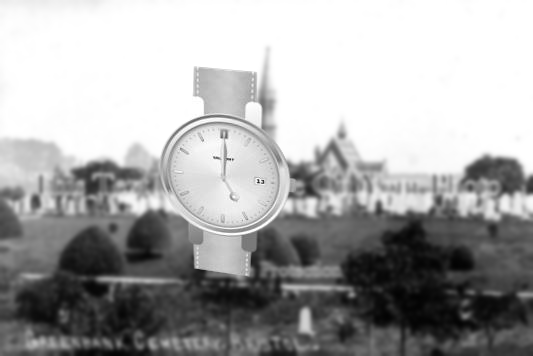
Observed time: **5:00**
